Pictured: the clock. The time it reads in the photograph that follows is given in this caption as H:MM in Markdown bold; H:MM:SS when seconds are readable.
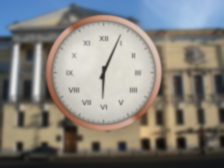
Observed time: **6:04**
